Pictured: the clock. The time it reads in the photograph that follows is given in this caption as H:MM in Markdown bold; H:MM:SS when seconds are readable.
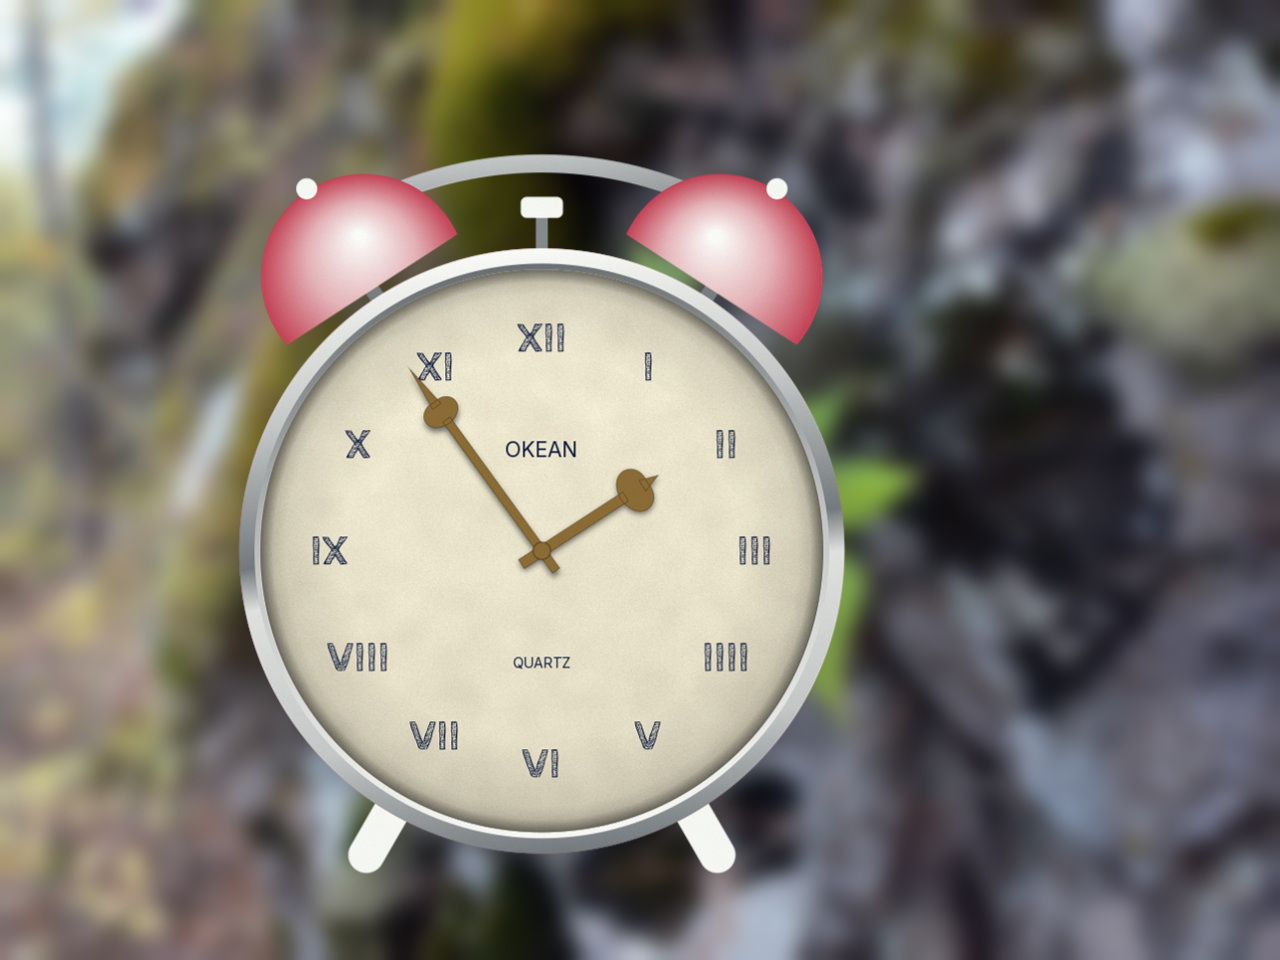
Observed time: **1:54**
